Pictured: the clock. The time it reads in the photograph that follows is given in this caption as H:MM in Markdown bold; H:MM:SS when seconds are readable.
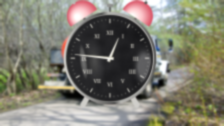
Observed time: **12:46**
